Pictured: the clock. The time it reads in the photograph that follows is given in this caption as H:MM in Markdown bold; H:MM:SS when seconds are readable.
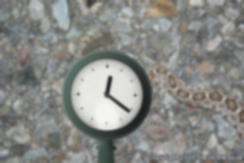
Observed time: **12:21**
